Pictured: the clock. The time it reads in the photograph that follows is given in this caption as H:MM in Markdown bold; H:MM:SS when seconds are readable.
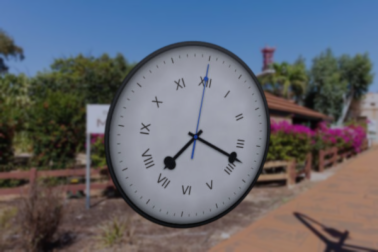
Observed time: **7:18:00**
